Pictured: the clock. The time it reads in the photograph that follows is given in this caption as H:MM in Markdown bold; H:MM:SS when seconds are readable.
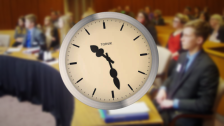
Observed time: **10:28**
